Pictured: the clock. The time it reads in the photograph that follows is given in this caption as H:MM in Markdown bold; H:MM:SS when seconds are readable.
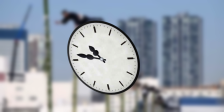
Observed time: **10:47**
